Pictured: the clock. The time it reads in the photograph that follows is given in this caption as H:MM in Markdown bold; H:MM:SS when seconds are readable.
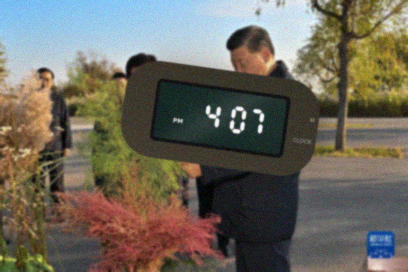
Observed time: **4:07**
